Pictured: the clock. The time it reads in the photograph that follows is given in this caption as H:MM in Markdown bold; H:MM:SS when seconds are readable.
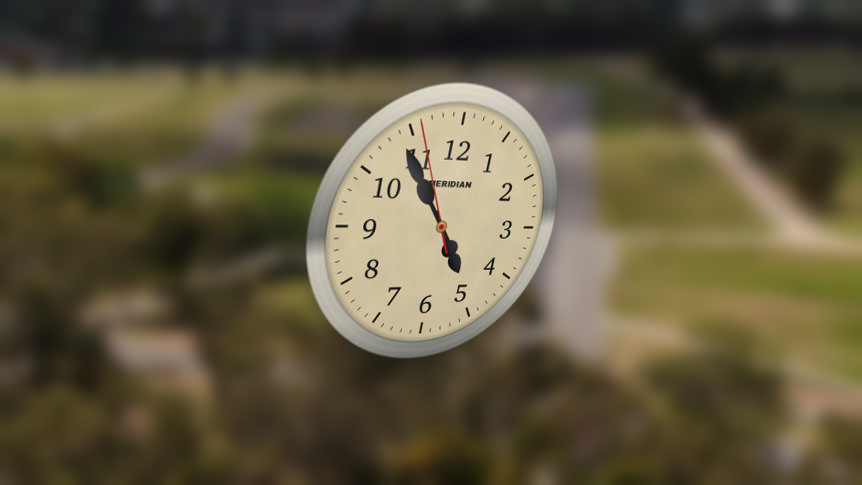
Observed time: **4:53:56**
